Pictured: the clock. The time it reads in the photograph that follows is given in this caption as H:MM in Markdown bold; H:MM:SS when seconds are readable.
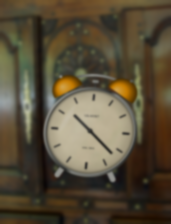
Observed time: **10:22**
